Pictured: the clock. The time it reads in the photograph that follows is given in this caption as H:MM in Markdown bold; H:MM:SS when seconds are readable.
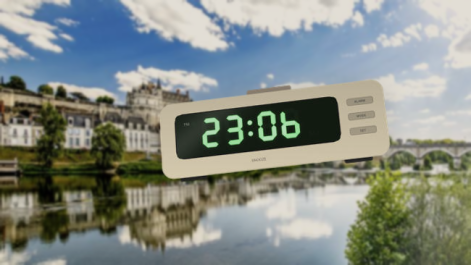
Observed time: **23:06**
